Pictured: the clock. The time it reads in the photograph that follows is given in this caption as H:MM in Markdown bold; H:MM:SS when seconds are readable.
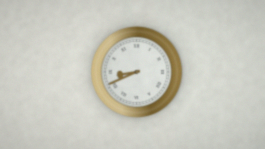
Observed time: **8:41**
